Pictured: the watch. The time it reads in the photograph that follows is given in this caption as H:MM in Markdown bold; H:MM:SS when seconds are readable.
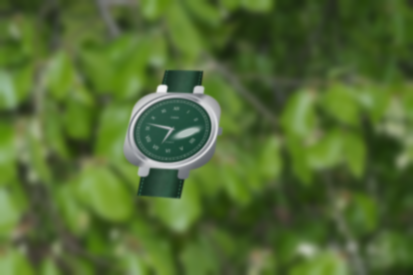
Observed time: **6:47**
